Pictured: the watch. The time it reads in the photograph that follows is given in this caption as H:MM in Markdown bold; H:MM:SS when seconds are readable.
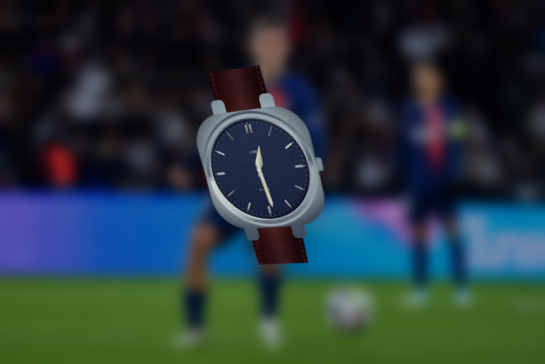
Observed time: **12:29**
